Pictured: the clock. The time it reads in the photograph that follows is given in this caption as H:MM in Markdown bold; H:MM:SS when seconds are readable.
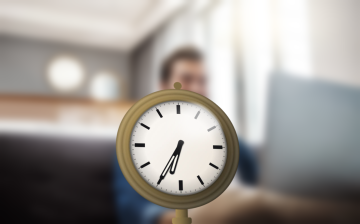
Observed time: **6:35**
